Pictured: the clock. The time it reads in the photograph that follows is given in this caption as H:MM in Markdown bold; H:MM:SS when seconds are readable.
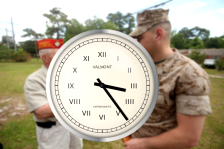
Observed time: **3:24**
